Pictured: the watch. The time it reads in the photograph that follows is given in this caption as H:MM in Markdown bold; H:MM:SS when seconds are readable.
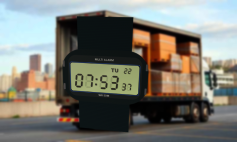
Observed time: **7:53:37**
